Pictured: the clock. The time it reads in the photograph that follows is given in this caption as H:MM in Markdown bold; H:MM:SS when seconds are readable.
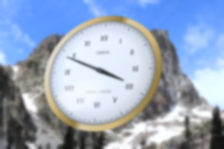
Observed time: **3:49**
